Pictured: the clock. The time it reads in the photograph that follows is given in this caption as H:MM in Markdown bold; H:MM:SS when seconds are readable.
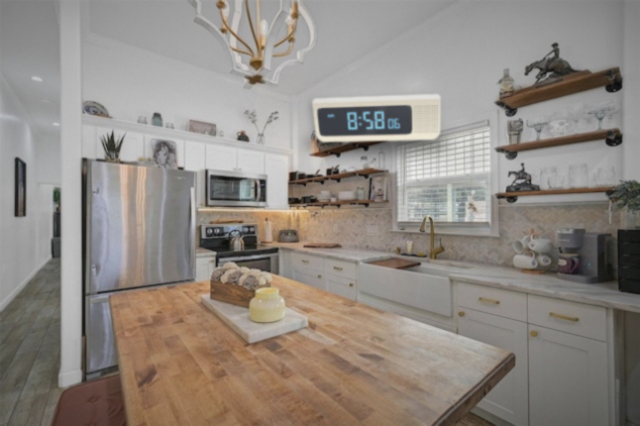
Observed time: **8:58**
